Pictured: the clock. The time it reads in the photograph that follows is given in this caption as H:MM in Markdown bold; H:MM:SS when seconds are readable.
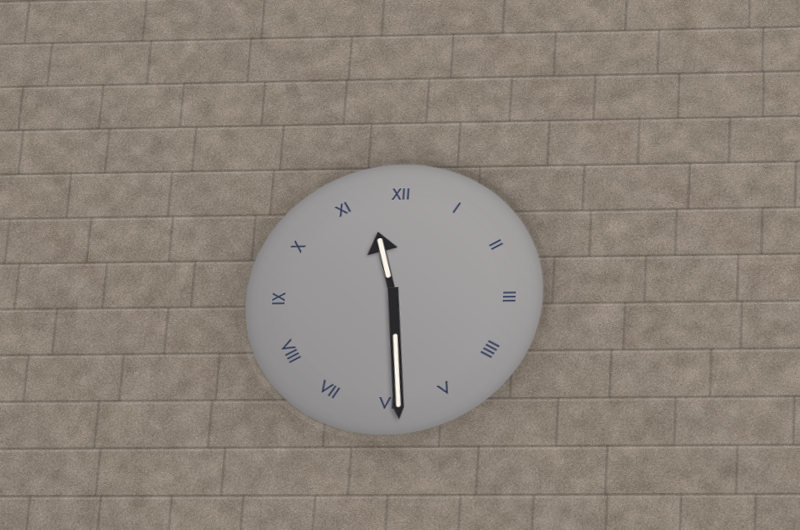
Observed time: **11:29**
